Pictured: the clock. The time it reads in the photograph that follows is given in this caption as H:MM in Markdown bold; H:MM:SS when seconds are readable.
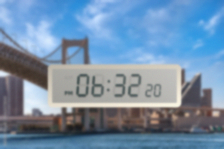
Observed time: **6:32:20**
